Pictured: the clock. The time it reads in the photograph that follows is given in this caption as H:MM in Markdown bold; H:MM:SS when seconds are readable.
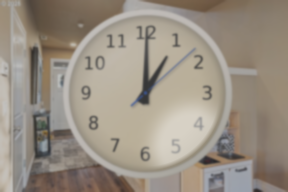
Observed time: **1:00:08**
